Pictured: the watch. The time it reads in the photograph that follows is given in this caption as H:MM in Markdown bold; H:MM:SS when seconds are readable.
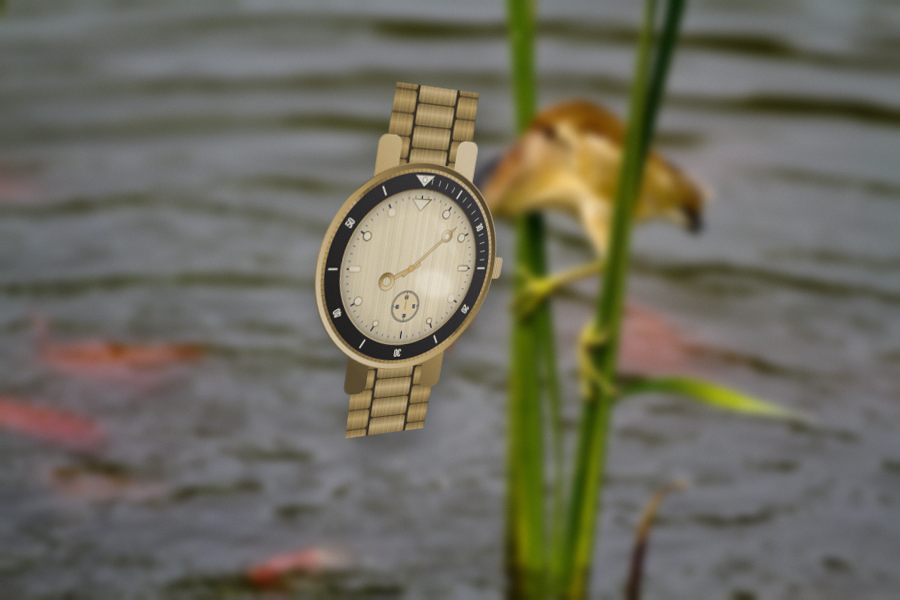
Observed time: **8:08**
